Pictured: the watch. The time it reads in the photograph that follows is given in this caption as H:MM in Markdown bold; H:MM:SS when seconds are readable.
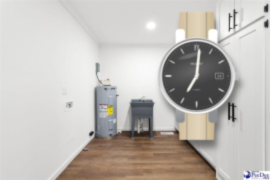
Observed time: **7:01**
